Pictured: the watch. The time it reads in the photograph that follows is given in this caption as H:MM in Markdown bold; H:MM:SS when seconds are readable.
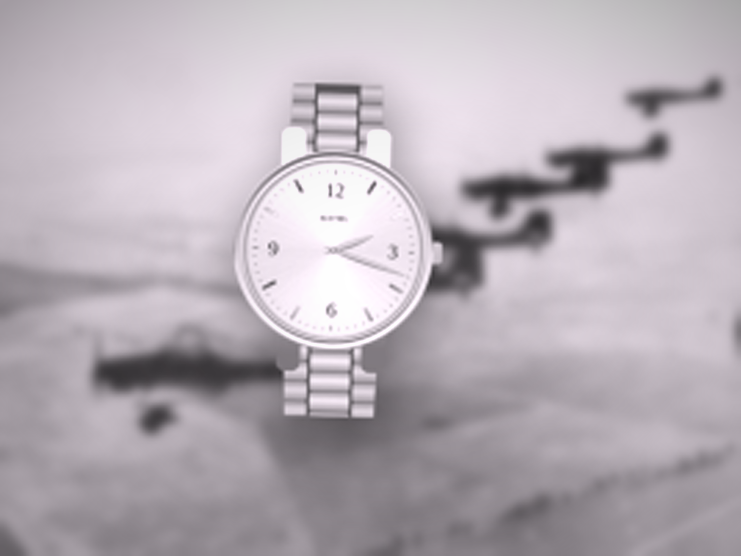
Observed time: **2:18**
